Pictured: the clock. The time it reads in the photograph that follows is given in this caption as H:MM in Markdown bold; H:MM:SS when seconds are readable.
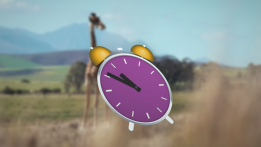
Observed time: **10:51**
